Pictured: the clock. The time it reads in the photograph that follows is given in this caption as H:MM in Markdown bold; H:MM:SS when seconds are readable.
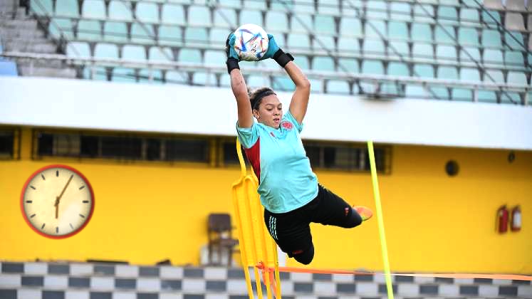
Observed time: **6:05**
